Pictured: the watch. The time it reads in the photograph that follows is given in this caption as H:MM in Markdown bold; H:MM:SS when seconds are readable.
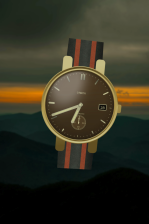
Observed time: **6:41**
